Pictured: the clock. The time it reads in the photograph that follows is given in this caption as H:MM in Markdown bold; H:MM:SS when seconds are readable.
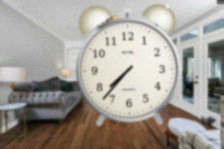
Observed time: **7:37**
